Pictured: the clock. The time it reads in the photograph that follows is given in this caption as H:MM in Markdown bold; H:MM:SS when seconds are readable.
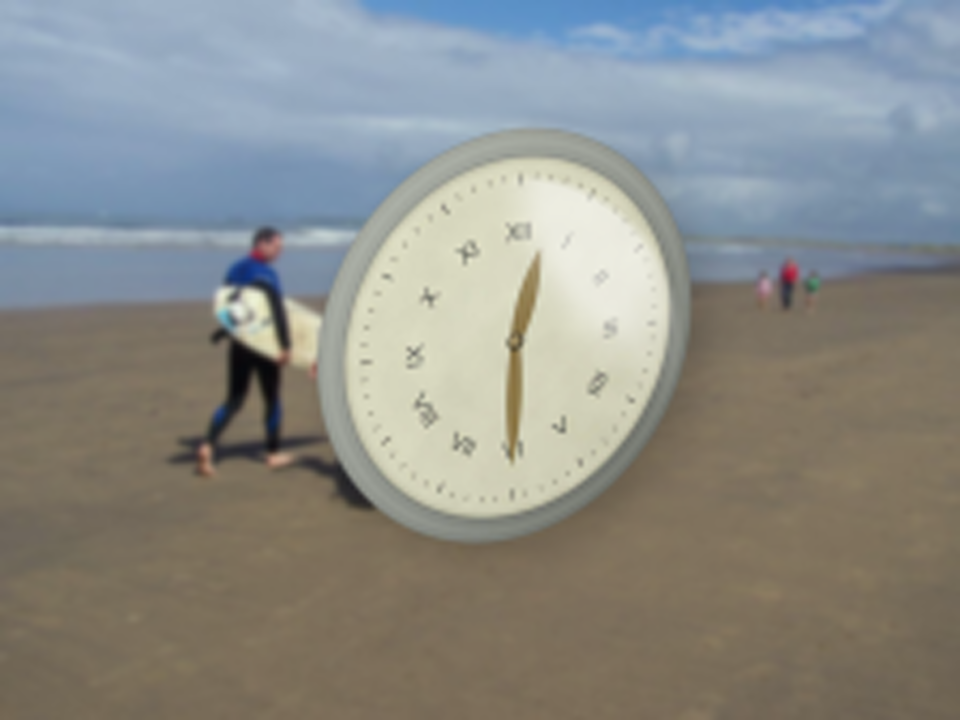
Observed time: **12:30**
